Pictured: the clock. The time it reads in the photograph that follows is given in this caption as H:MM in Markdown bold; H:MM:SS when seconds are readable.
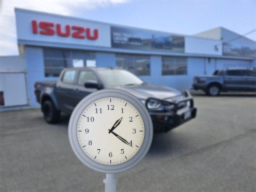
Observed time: **1:21**
